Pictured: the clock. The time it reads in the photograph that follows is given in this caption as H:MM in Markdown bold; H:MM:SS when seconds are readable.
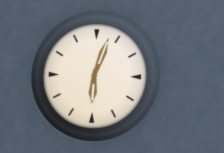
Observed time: **6:03**
